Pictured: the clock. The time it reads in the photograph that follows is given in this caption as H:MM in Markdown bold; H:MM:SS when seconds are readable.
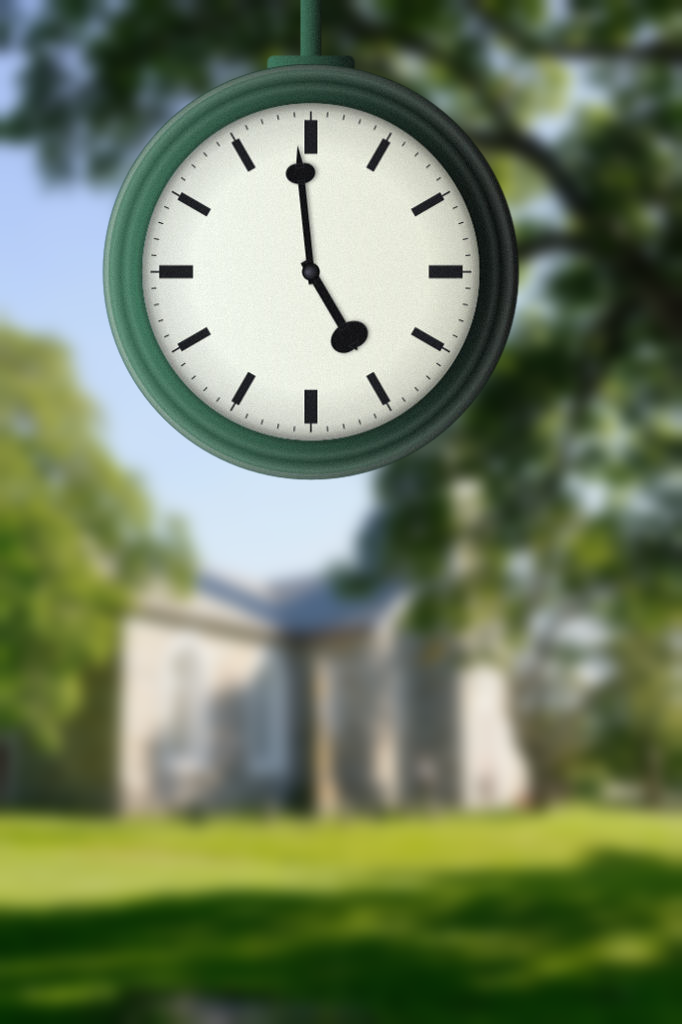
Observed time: **4:59**
